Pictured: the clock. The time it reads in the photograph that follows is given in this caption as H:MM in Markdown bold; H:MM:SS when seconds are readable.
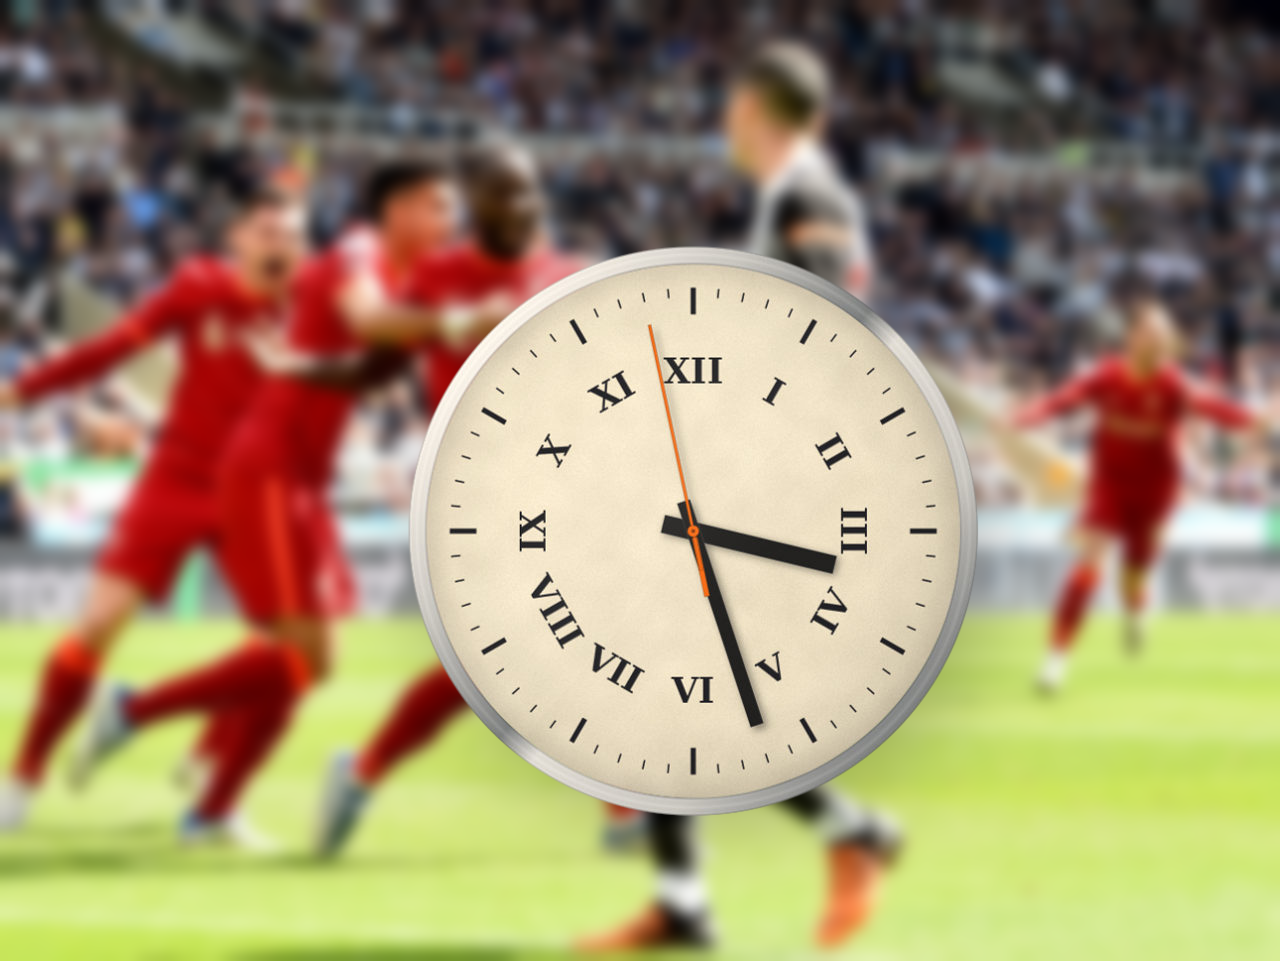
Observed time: **3:26:58**
